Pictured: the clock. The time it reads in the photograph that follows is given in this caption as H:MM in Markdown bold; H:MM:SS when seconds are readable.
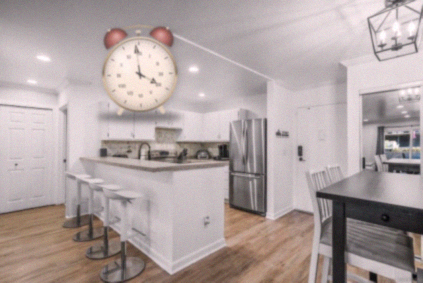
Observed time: **3:59**
